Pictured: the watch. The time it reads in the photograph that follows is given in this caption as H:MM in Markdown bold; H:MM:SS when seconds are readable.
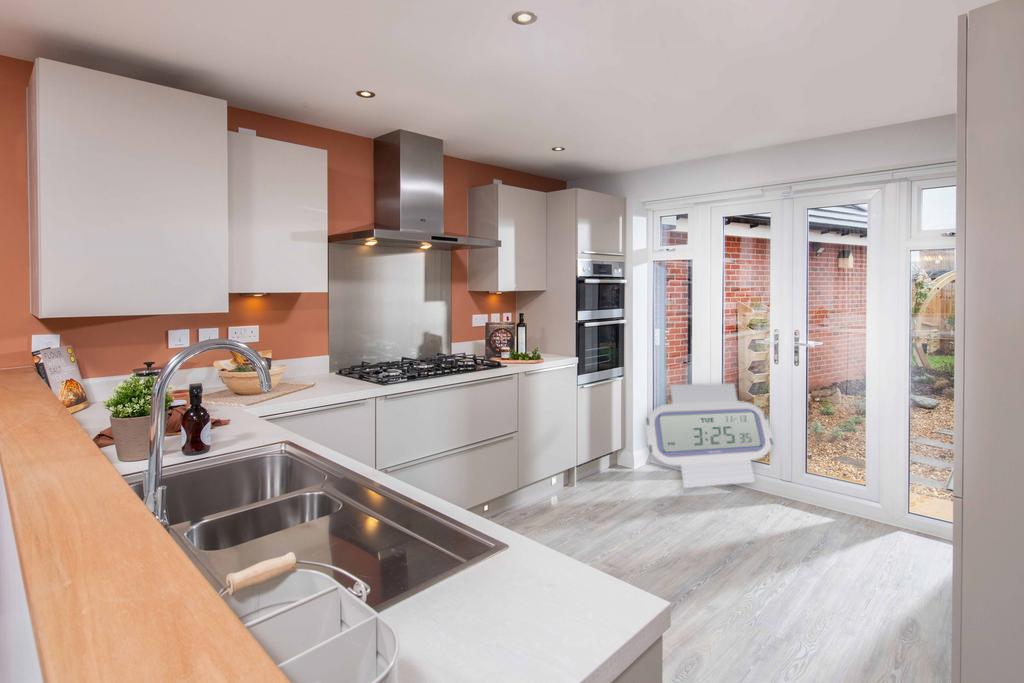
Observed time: **3:25**
